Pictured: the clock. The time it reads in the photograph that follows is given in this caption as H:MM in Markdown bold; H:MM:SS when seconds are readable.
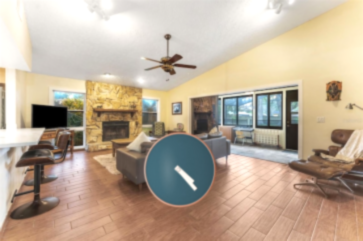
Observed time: **4:23**
